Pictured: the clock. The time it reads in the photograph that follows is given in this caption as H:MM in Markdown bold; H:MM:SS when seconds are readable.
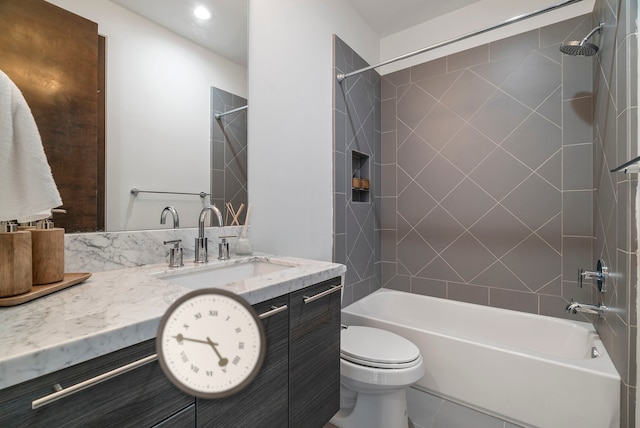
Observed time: **4:46**
